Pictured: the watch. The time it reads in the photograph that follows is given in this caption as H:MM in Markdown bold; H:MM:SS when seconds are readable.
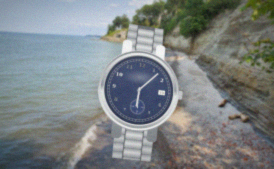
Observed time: **6:07**
